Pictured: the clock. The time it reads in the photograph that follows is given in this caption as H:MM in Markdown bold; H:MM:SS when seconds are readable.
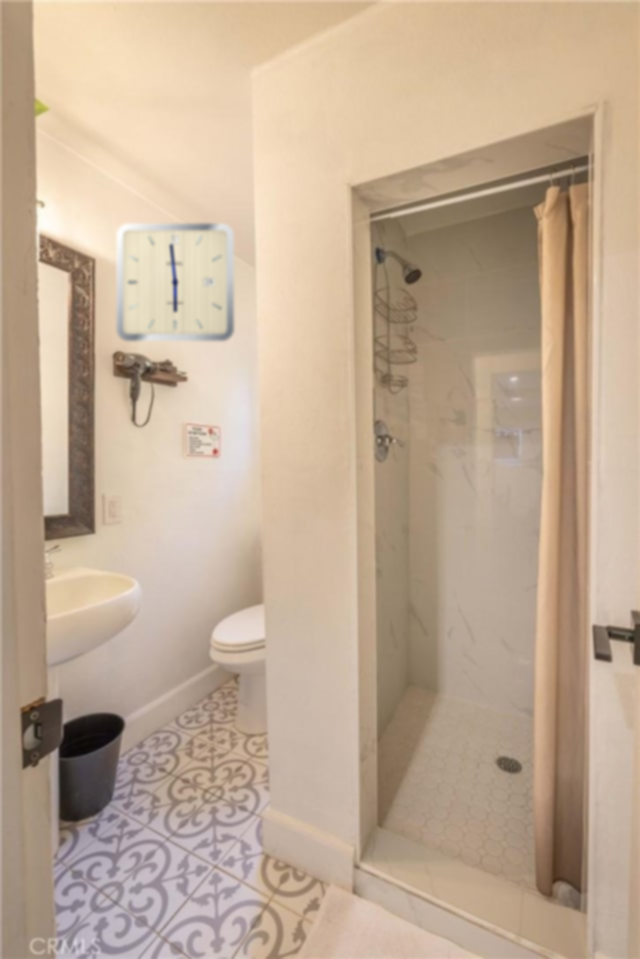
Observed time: **5:59**
